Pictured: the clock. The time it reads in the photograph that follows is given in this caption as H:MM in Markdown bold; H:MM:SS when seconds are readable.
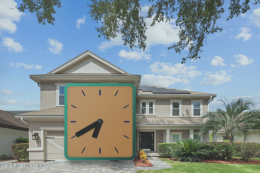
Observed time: **6:40**
